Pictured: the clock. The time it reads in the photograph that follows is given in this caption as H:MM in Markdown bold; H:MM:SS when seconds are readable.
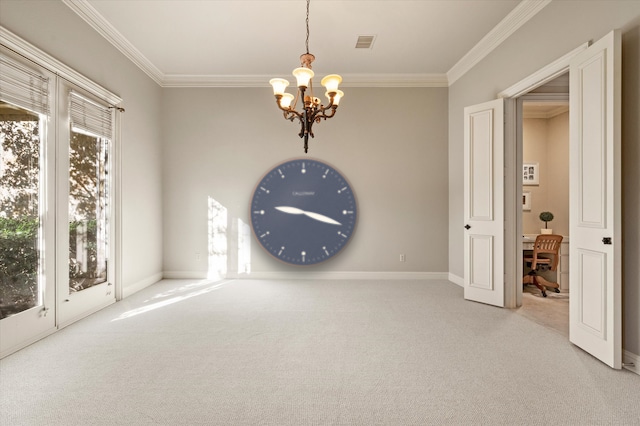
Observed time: **9:18**
